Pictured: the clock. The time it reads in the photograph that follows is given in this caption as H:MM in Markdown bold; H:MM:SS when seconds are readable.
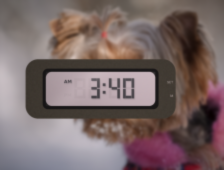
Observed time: **3:40**
